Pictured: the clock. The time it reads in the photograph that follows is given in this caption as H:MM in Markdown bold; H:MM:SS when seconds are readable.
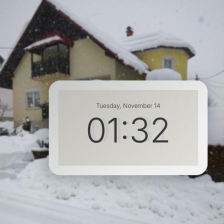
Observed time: **1:32**
